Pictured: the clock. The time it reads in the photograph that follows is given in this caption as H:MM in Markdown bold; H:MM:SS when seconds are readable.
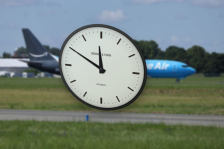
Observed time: **11:50**
